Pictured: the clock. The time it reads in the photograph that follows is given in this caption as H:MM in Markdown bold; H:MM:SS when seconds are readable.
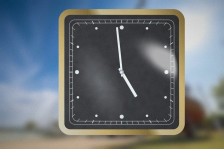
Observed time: **4:59**
